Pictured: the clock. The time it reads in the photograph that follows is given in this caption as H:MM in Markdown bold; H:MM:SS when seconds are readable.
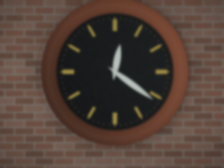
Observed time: **12:21**
